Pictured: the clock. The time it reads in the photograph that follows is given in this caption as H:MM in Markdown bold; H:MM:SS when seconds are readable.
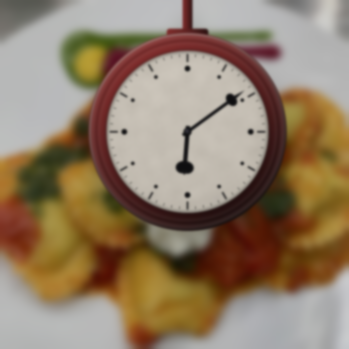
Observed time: **6:09**
